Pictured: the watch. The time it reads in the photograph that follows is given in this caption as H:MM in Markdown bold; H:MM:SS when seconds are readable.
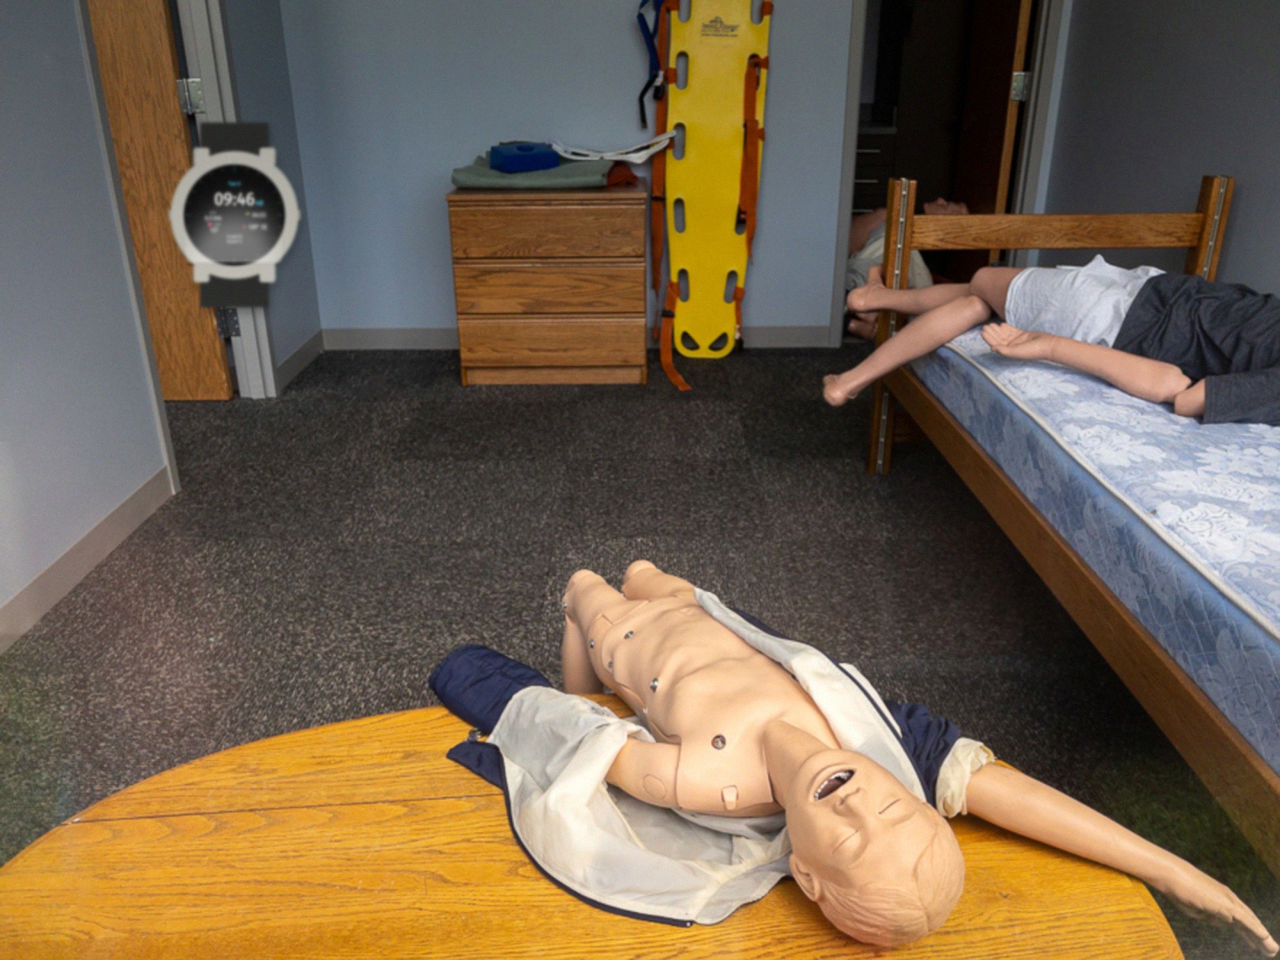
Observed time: **9:46**
